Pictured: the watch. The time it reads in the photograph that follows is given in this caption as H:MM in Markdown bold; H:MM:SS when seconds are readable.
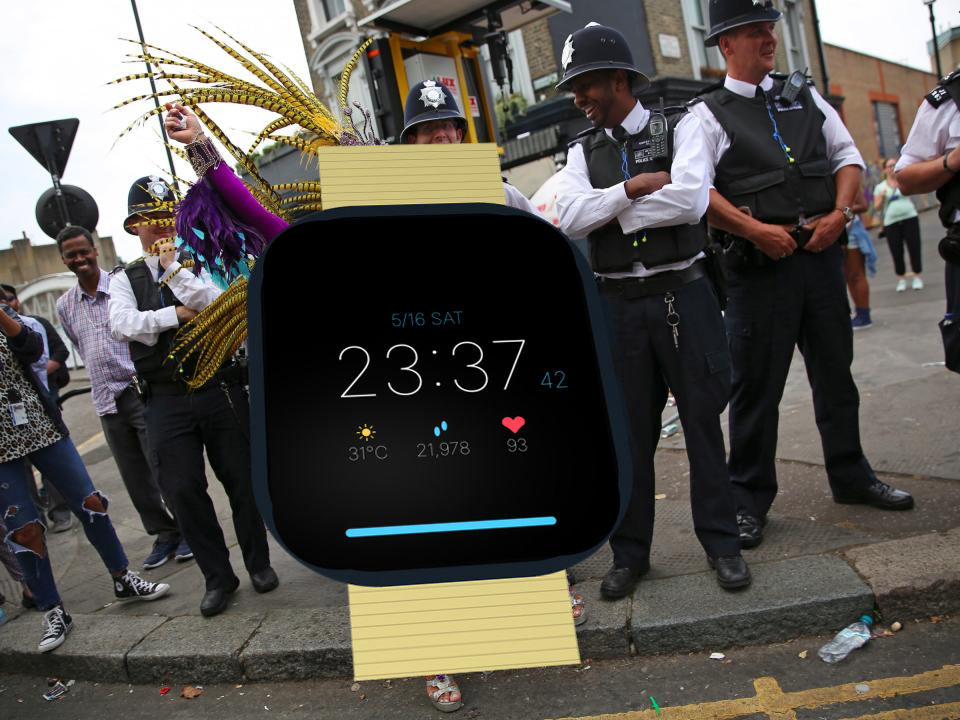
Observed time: **23:37:42**
